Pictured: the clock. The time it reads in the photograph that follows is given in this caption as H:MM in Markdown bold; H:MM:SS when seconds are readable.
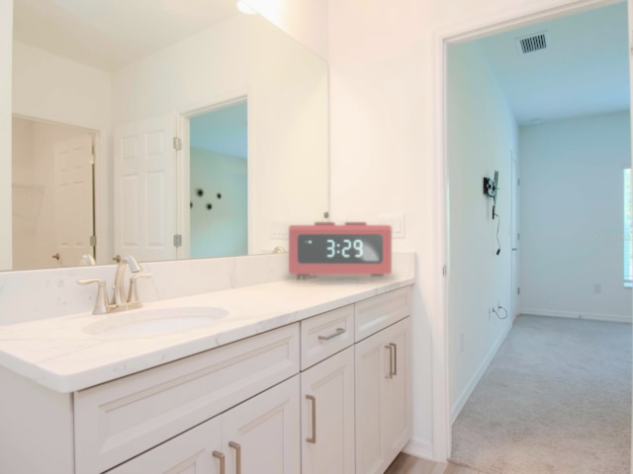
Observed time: **3:29**
